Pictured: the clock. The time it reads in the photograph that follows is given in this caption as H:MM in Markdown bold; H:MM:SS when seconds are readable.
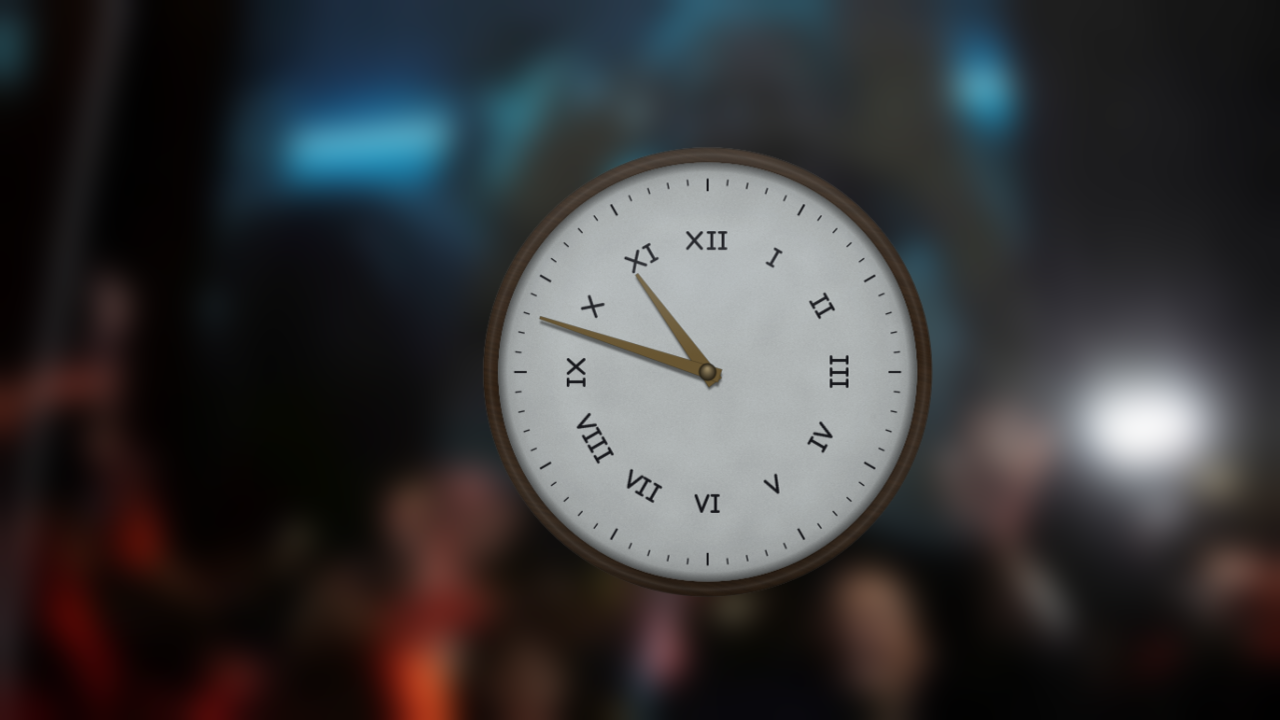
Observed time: **10:48**
